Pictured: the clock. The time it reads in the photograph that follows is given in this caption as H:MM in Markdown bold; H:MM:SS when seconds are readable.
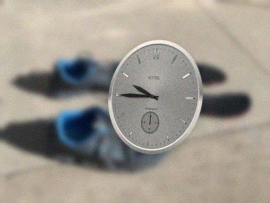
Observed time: **9:45**
